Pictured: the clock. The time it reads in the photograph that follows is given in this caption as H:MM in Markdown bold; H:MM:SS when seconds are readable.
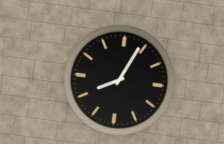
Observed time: **8:04**
